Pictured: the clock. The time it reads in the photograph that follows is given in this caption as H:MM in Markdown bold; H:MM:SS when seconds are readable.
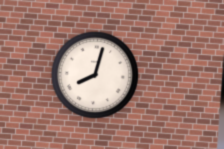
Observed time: **8:02**
